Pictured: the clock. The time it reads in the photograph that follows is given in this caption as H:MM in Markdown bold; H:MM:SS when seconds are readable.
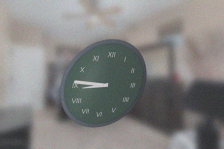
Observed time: **8:46**
